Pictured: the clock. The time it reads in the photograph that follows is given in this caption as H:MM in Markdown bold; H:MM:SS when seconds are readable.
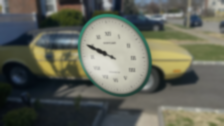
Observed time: **9:49**
